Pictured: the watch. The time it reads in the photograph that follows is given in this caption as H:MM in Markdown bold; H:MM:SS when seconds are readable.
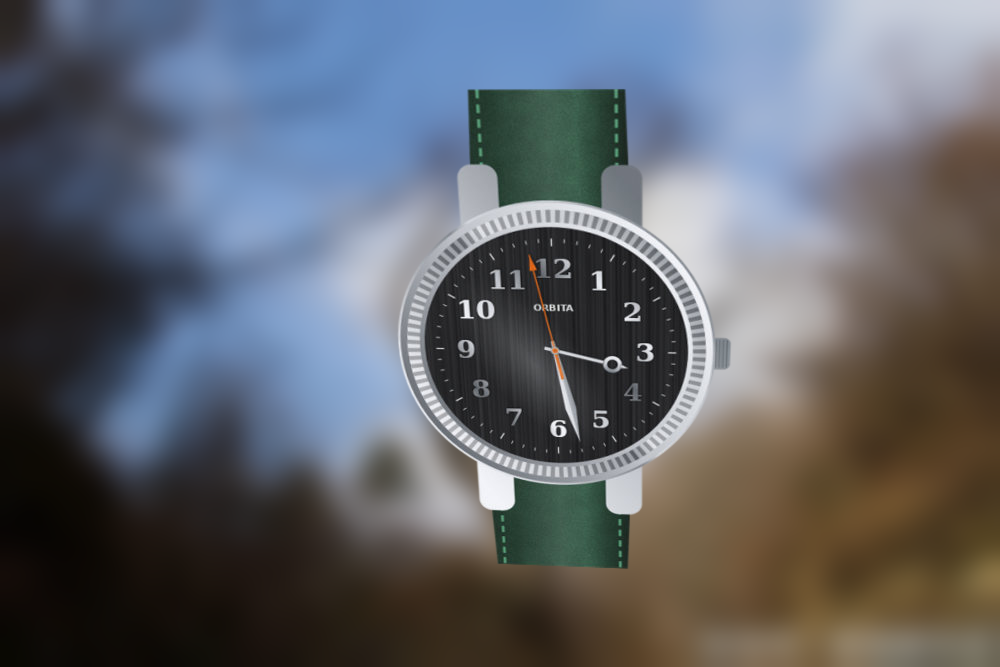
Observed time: **3:27:58**
